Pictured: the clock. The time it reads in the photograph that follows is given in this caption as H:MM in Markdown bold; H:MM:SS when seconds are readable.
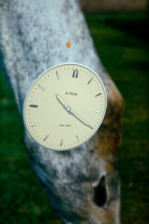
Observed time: **10:20**
